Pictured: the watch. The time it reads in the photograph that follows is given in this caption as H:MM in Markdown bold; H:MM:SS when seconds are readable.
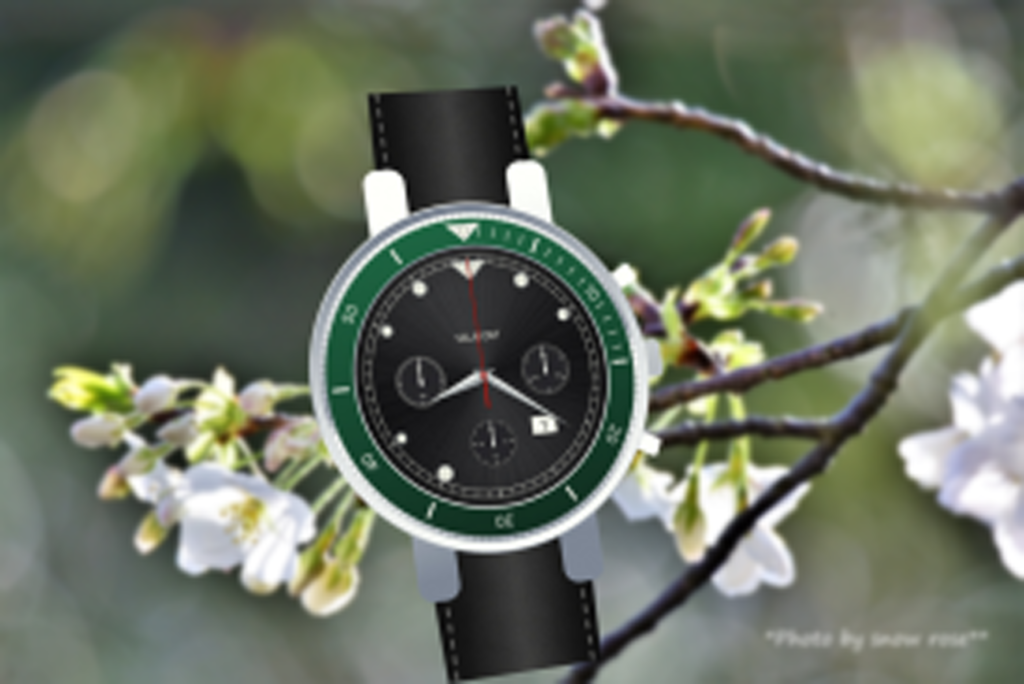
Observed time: **8:21**
